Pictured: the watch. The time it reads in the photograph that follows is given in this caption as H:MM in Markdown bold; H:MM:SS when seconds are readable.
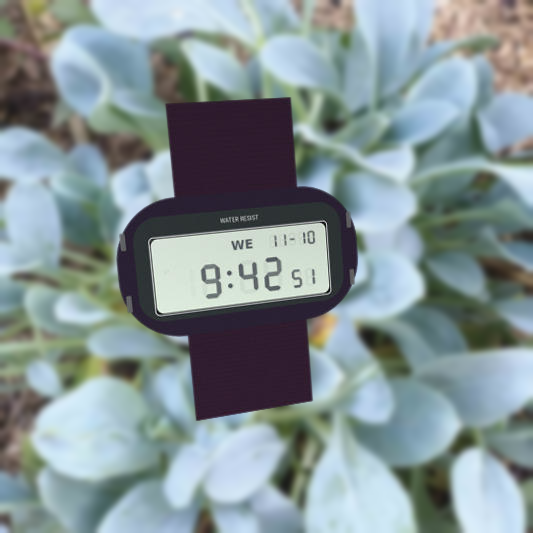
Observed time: **9:42:51**
